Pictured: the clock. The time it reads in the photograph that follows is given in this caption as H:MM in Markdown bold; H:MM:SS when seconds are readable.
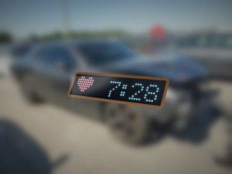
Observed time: **7:28**
